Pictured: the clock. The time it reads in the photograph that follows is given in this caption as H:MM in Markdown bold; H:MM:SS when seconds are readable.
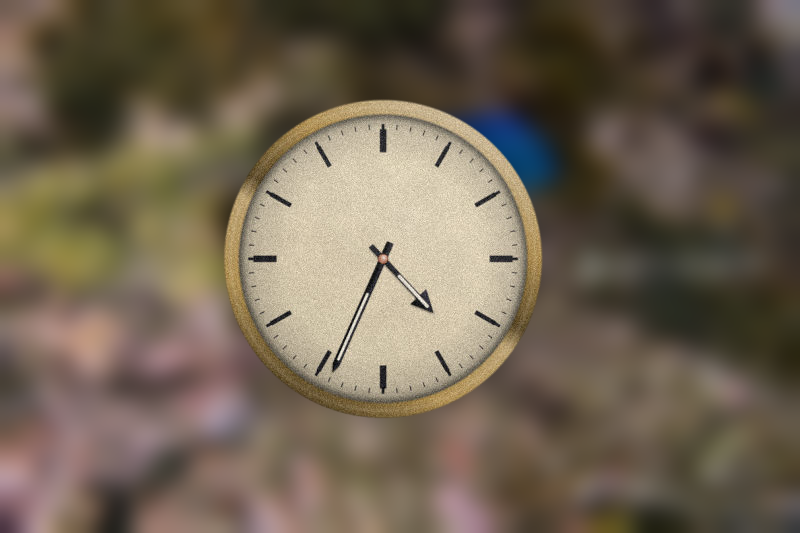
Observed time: **4:34**
